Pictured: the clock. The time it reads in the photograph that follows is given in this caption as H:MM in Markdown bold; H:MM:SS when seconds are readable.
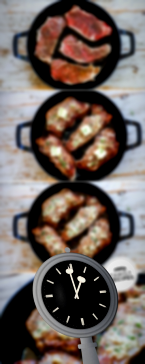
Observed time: **12:59**
